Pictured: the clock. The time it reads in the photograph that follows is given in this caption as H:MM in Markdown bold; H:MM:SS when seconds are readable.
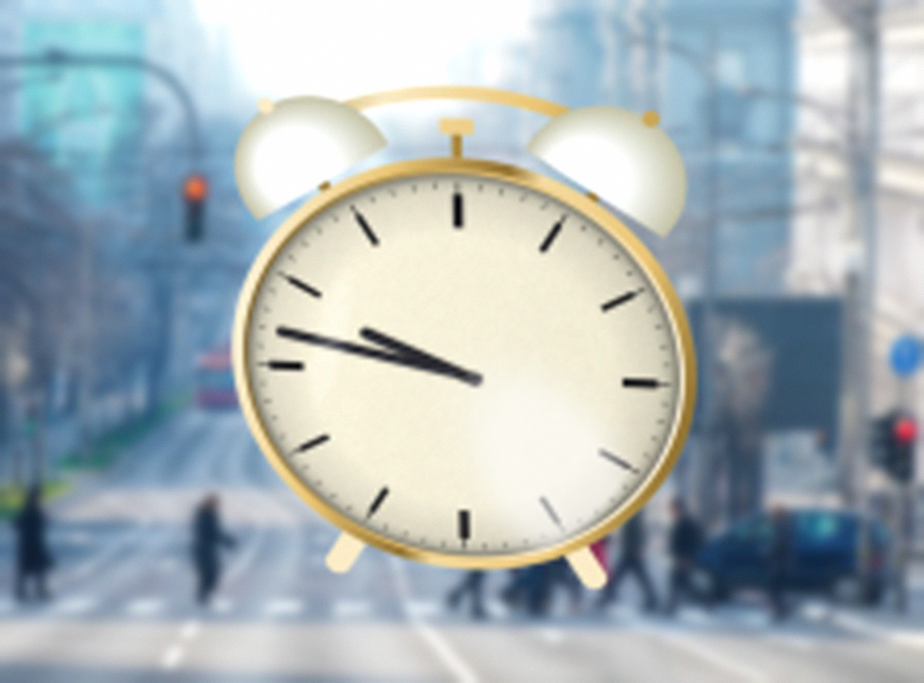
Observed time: **9:47**
